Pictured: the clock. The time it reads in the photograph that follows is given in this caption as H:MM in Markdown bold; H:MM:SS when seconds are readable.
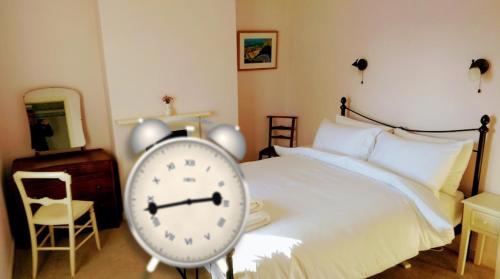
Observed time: **2:43**
